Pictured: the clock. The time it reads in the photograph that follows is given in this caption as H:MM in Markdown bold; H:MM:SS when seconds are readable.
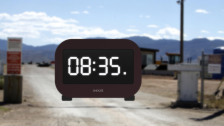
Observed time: **8:35**
